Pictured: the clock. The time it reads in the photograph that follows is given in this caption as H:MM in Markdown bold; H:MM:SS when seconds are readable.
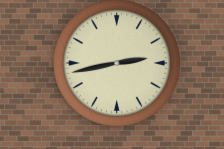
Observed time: **2:43**
